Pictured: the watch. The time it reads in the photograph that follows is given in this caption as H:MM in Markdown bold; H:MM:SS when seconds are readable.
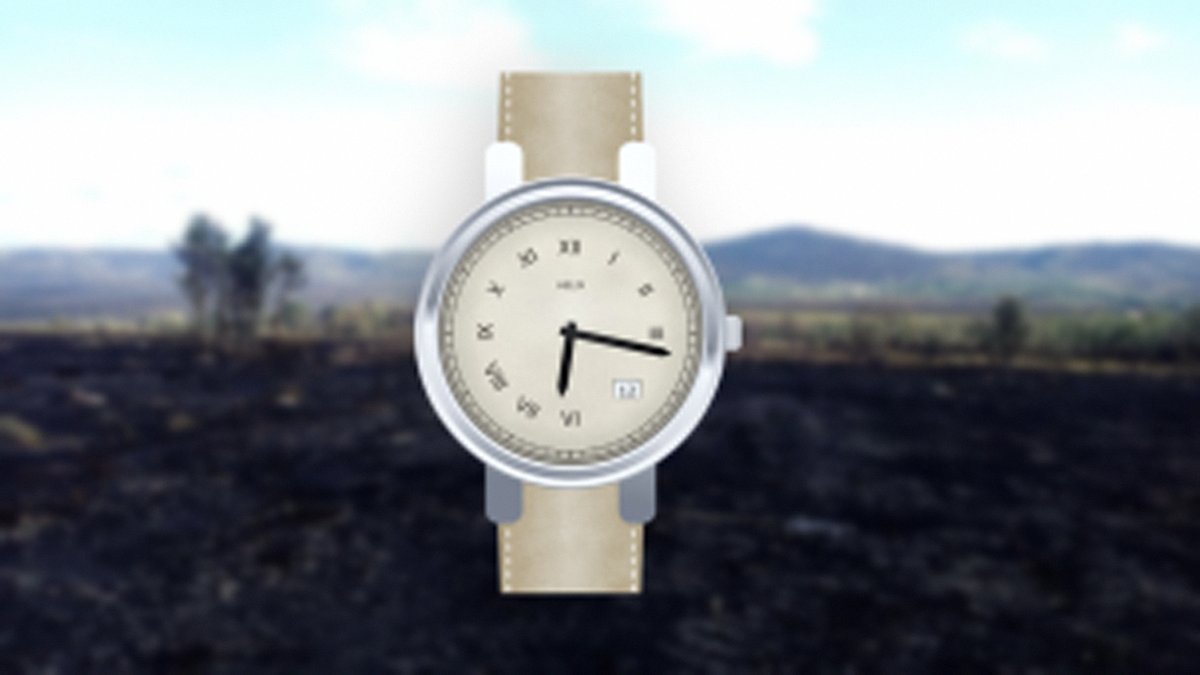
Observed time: **6:17**
